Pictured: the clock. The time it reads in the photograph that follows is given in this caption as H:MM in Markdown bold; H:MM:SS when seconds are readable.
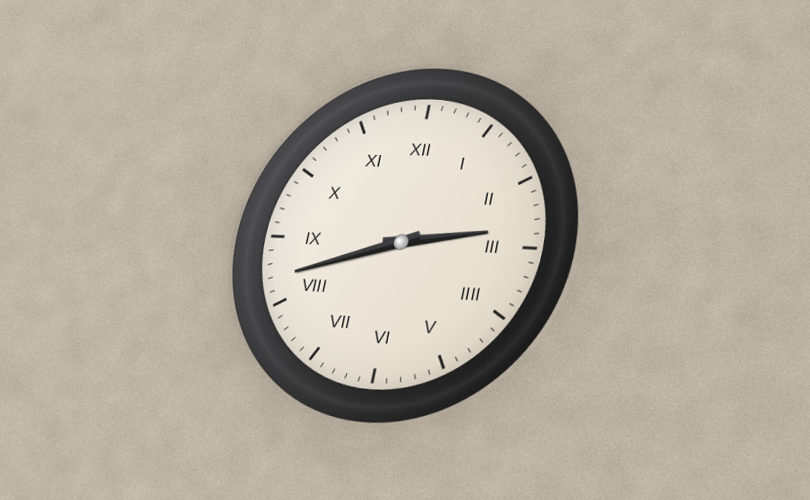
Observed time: **2:42**
